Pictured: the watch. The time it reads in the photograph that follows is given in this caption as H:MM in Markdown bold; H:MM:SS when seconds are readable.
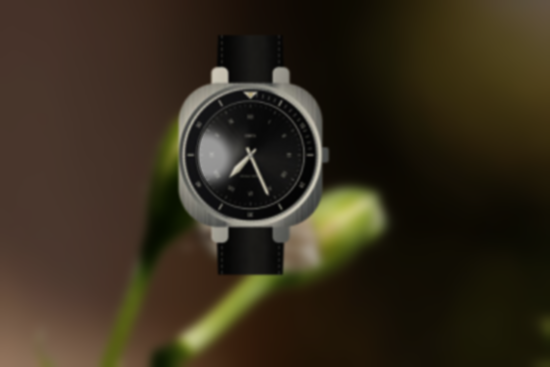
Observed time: **7:26**
